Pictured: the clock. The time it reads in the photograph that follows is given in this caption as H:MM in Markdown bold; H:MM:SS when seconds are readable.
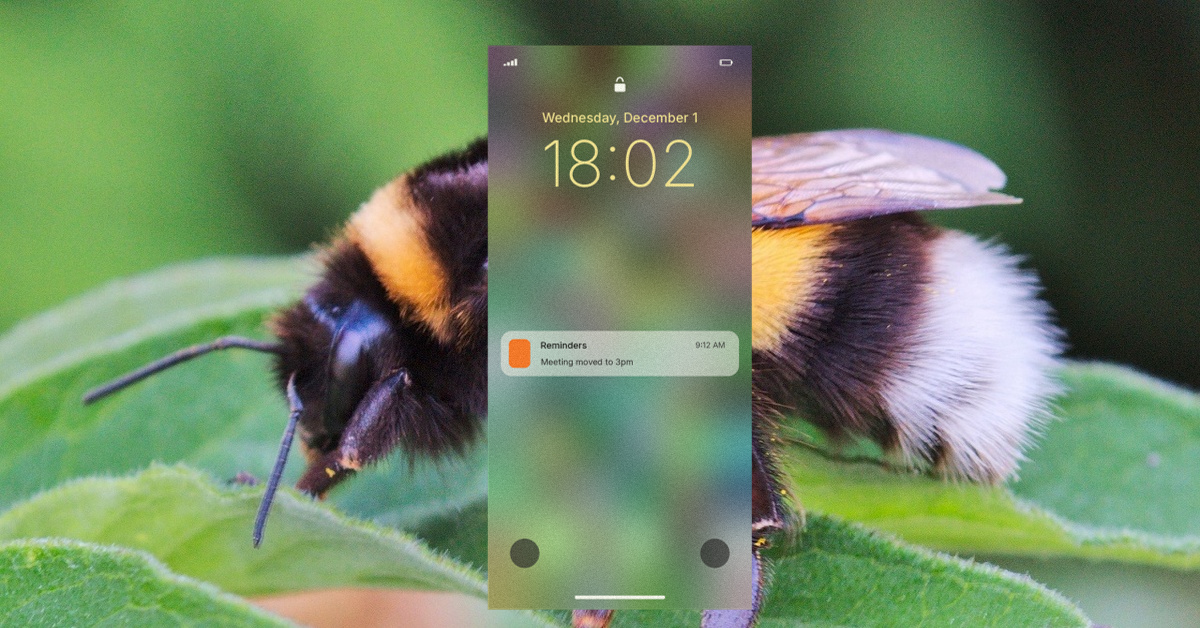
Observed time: **18:02**
